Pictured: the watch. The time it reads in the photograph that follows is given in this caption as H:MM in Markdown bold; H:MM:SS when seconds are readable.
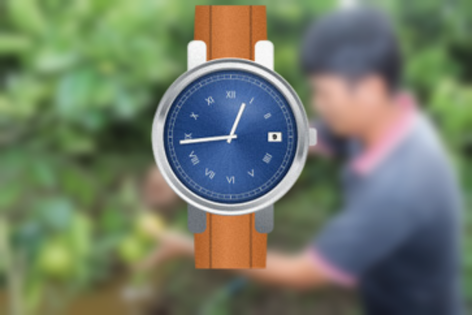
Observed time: **12:44**
